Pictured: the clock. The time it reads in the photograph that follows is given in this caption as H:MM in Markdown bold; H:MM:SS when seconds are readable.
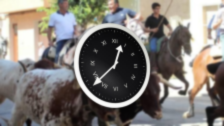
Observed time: **12:38**
